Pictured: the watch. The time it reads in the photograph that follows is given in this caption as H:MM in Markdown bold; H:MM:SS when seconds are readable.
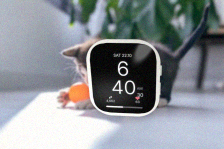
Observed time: **6:40**
